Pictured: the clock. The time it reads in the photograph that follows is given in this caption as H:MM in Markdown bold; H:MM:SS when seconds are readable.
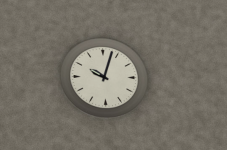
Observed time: **10:03**
